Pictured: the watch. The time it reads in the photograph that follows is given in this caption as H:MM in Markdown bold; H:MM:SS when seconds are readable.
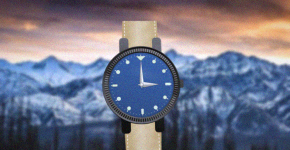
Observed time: **3:00**
